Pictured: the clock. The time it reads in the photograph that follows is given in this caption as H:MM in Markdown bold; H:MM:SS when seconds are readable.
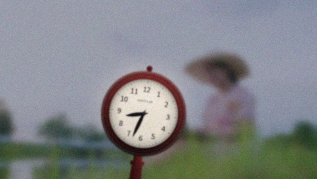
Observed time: **8:33**
